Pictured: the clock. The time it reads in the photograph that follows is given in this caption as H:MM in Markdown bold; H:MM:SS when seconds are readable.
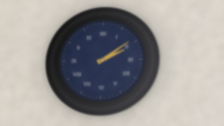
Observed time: **2:09**
